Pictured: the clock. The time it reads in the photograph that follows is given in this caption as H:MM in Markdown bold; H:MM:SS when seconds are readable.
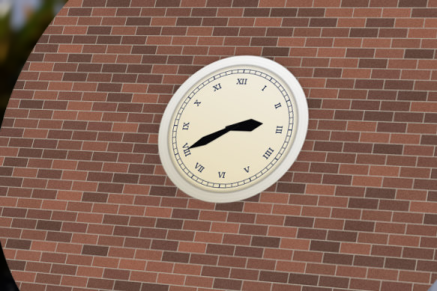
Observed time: **2:40**
